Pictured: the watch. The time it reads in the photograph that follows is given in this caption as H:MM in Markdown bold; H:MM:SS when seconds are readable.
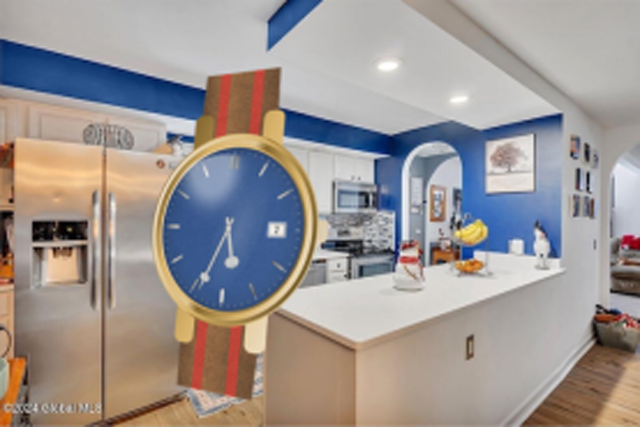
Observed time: **5:34**
